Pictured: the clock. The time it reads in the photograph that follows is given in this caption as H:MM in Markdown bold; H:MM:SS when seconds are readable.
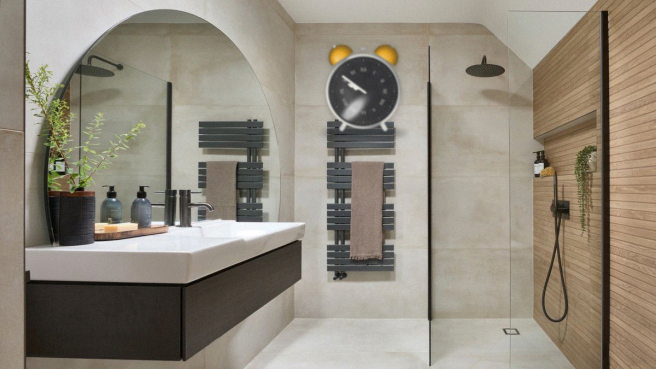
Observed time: **9:51**
